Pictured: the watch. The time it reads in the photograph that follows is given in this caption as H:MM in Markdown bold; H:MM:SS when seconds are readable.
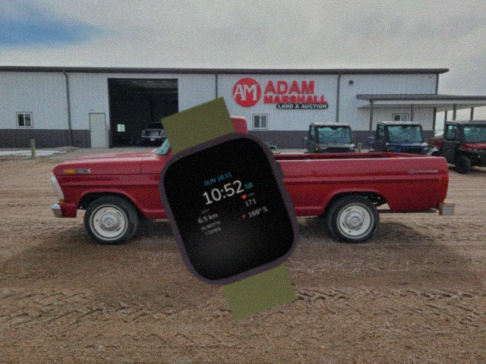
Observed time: **10:52**
